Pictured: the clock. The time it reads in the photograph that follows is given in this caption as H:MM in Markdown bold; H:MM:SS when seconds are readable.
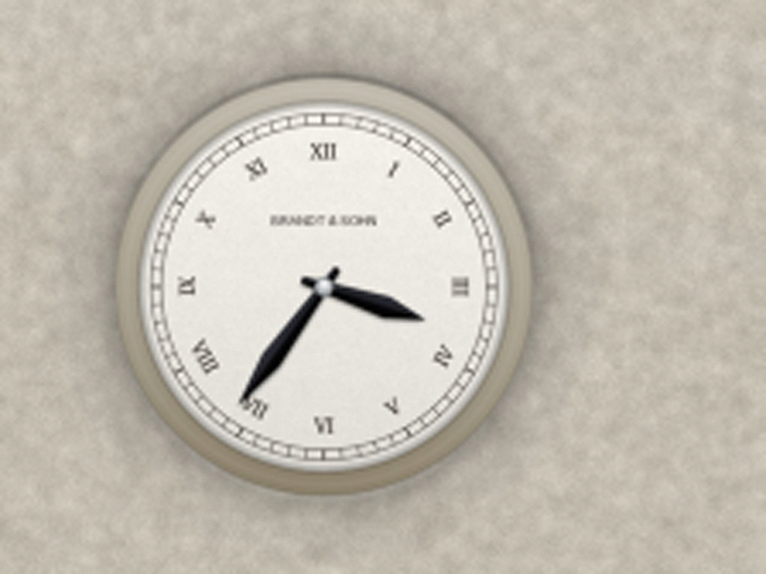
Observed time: **3:36**
